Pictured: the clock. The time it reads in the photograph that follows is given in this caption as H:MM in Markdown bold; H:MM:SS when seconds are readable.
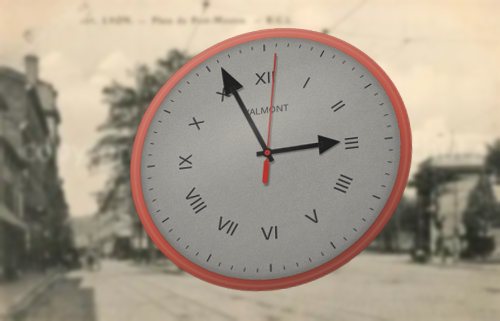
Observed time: **2:56:01**
